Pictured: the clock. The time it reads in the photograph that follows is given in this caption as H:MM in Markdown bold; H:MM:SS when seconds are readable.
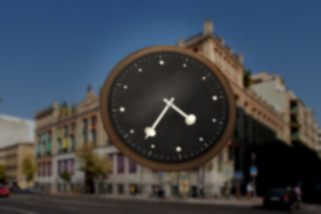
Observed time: **4:37**
